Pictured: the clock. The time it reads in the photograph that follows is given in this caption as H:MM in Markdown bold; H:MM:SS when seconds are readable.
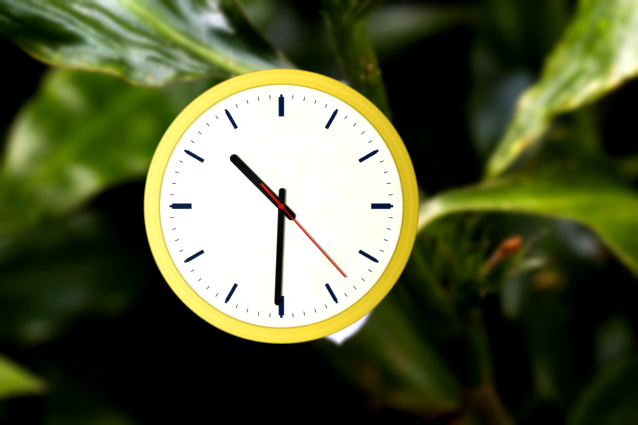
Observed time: **10:30:23**
